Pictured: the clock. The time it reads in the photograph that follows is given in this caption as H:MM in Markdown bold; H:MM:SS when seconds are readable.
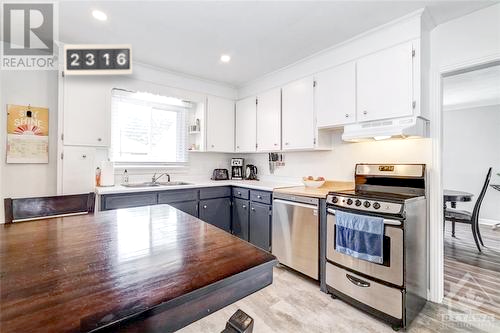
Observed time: **23:16**
